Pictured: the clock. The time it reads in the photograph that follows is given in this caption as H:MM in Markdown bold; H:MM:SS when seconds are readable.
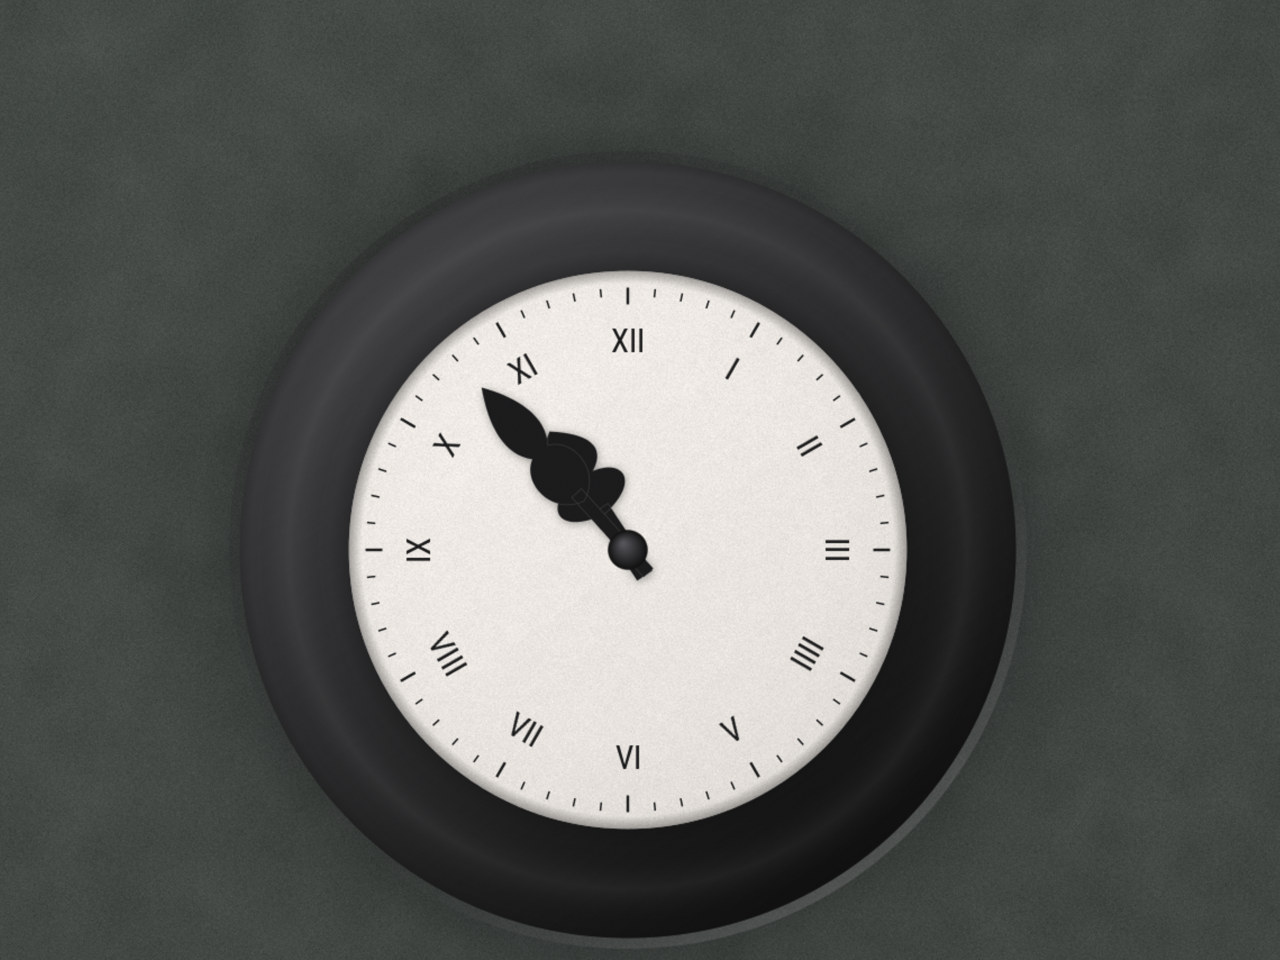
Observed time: **10:53**
